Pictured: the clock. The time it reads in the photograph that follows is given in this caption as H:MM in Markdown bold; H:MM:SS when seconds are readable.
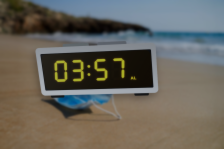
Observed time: **3:57**
